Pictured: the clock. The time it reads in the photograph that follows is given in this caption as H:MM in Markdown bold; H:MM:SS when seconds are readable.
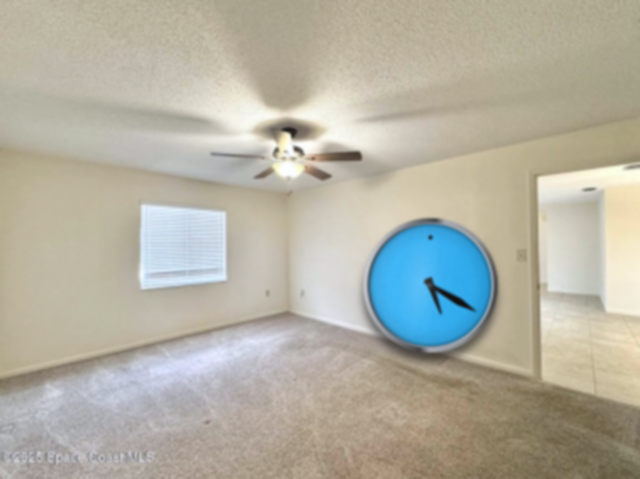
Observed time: **5:20**
